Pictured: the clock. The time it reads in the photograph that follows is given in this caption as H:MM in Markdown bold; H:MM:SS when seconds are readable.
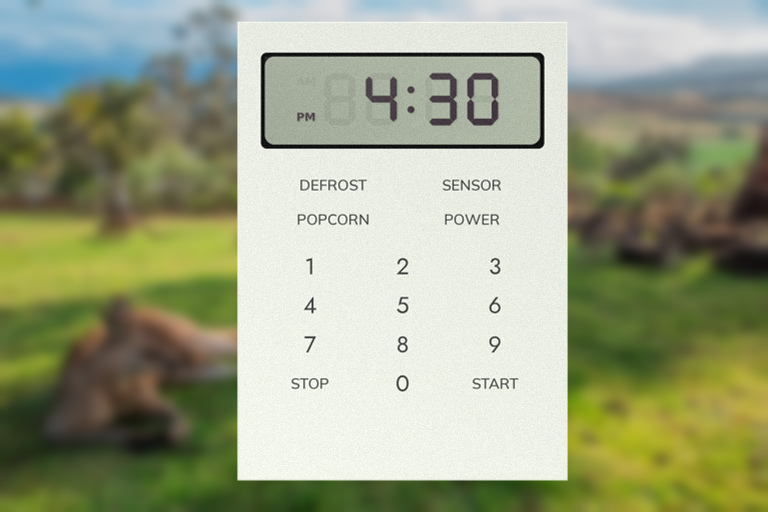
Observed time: **4:30**
